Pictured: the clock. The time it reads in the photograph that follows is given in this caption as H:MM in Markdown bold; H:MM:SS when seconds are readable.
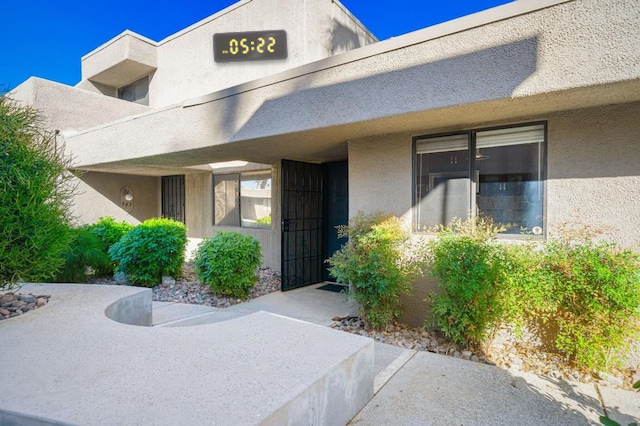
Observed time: **5:22**
